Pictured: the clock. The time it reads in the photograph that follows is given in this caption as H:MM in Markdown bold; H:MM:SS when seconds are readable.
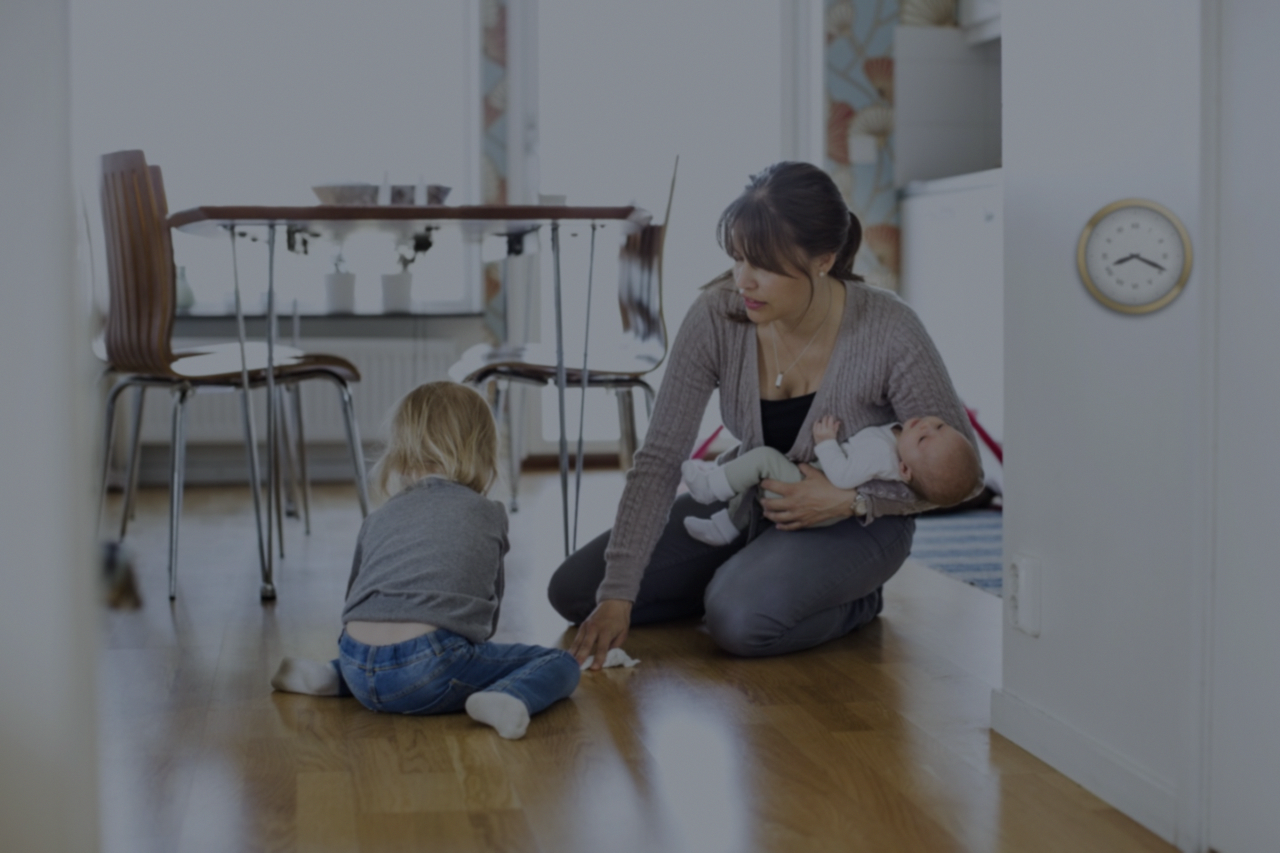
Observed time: **8:19**
